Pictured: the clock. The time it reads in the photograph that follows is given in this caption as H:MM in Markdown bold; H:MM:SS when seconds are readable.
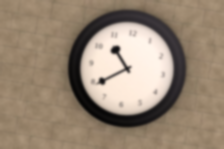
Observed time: **10:39**
